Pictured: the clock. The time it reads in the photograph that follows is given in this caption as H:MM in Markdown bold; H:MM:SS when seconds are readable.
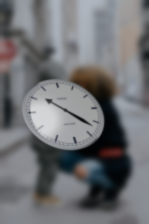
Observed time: **10:22**
